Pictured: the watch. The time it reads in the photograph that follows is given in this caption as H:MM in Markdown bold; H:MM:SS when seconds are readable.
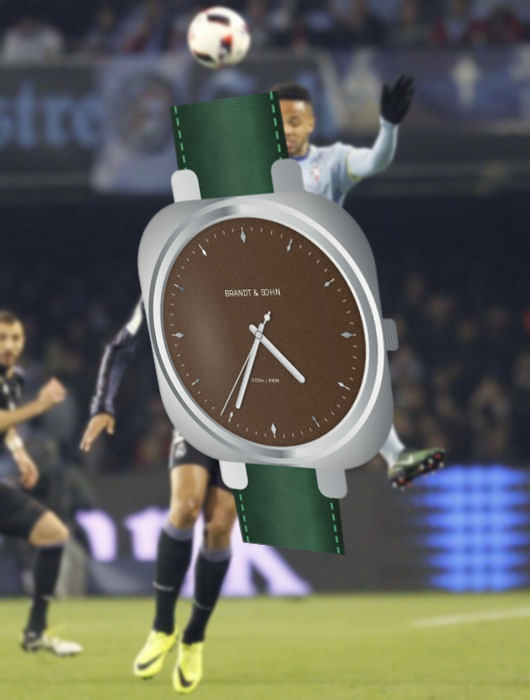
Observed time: **4:34:36**
